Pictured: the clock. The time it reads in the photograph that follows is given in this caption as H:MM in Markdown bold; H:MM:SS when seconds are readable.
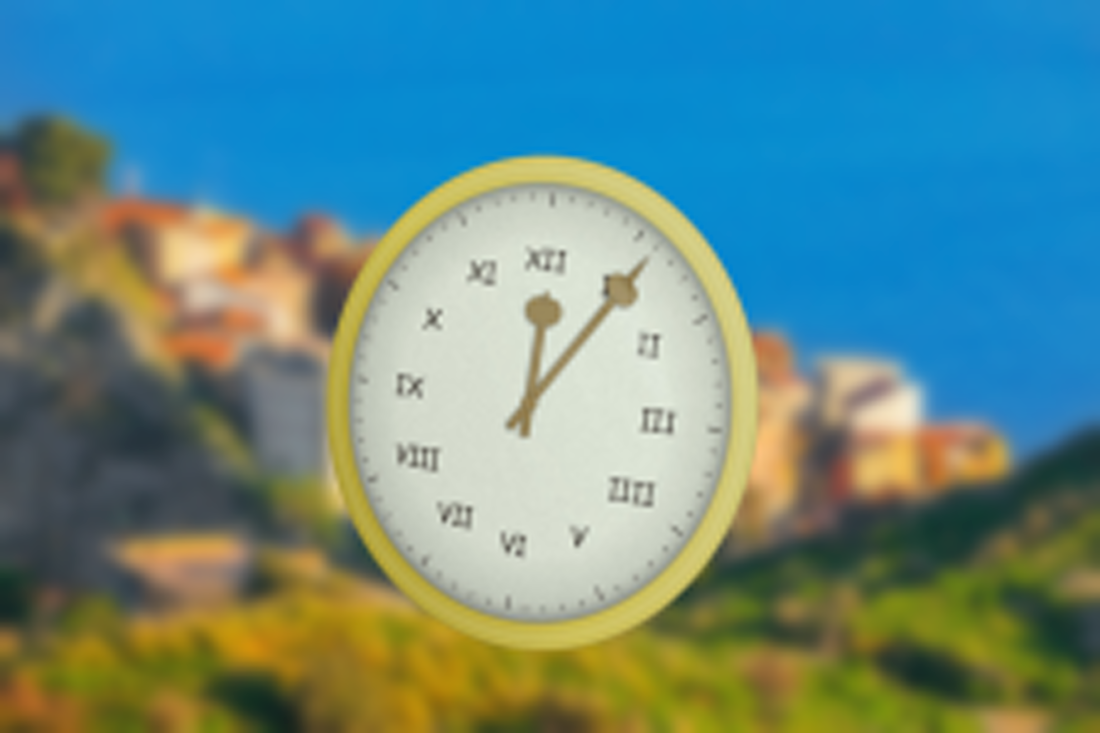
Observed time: **12:06**
